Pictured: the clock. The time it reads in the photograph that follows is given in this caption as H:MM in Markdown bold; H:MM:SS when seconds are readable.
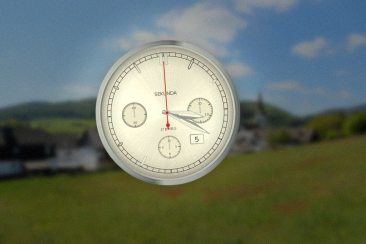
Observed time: **3:20**
